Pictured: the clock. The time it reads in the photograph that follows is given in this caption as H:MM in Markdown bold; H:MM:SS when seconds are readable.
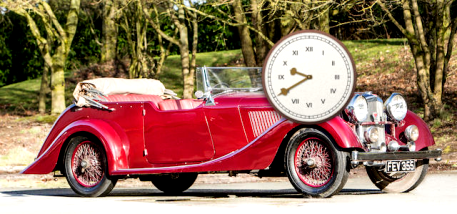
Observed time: **9:40**
